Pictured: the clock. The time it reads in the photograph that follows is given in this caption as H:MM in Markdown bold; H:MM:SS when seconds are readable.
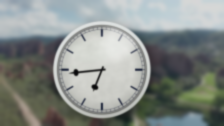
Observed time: **6:44**
